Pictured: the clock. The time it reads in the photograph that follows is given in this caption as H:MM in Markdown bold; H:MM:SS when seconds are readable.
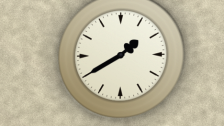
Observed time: **1:40**
